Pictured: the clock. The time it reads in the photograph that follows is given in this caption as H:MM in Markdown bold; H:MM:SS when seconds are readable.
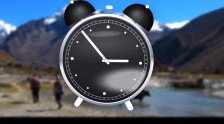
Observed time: **2:53**
